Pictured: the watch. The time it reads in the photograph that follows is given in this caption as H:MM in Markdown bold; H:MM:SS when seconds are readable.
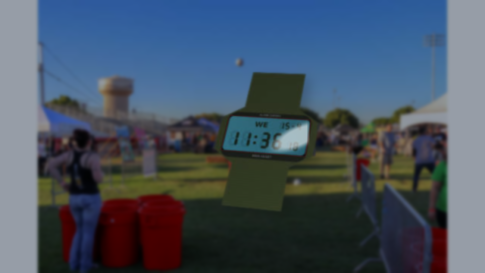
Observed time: **11:36**
